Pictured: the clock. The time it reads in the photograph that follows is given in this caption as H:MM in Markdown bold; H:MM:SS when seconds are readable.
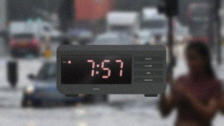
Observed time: **7:57**
